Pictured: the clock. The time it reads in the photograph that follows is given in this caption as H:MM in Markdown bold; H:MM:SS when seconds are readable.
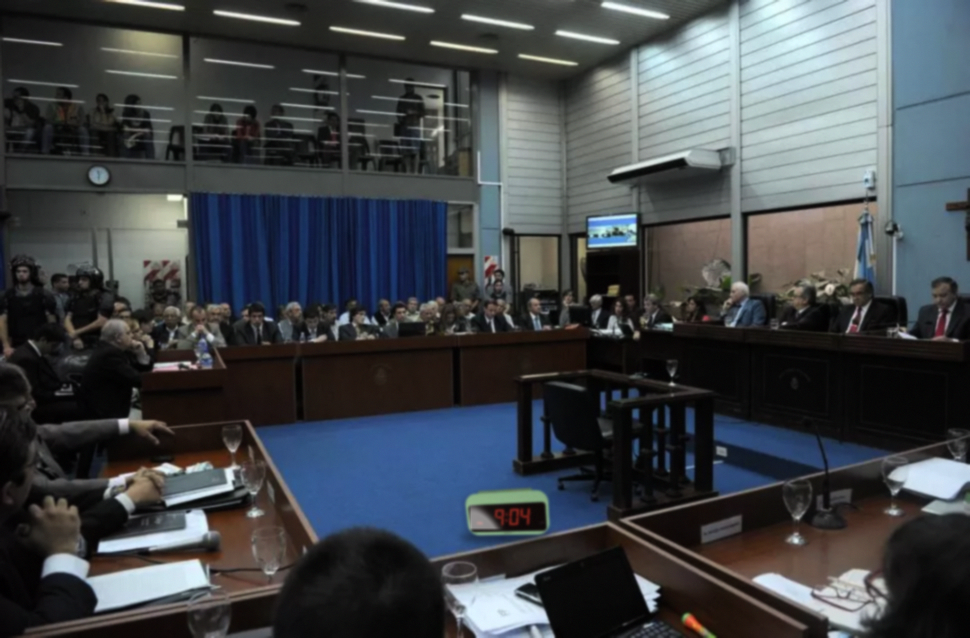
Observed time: **9:04**
